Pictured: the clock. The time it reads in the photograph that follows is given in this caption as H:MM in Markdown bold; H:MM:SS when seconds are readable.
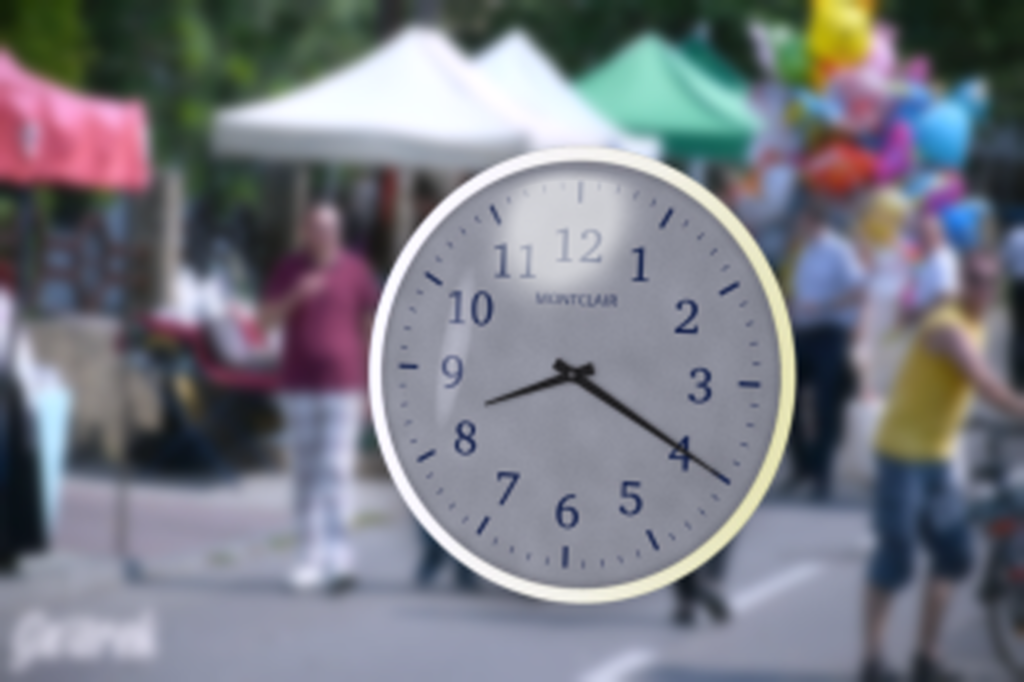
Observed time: **8:20**
